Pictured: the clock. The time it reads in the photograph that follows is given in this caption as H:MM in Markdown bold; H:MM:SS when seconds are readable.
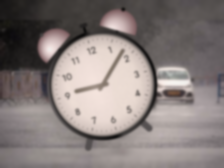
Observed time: **9:08**
